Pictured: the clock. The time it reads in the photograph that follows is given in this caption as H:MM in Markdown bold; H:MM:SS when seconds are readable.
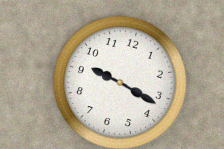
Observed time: **9:17**
